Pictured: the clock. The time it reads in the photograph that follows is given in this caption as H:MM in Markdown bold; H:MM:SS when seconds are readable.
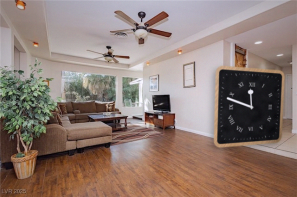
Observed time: **11:48**
